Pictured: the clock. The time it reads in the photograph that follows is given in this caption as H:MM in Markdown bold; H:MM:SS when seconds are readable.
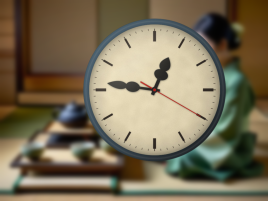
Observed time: **12:46:20**
